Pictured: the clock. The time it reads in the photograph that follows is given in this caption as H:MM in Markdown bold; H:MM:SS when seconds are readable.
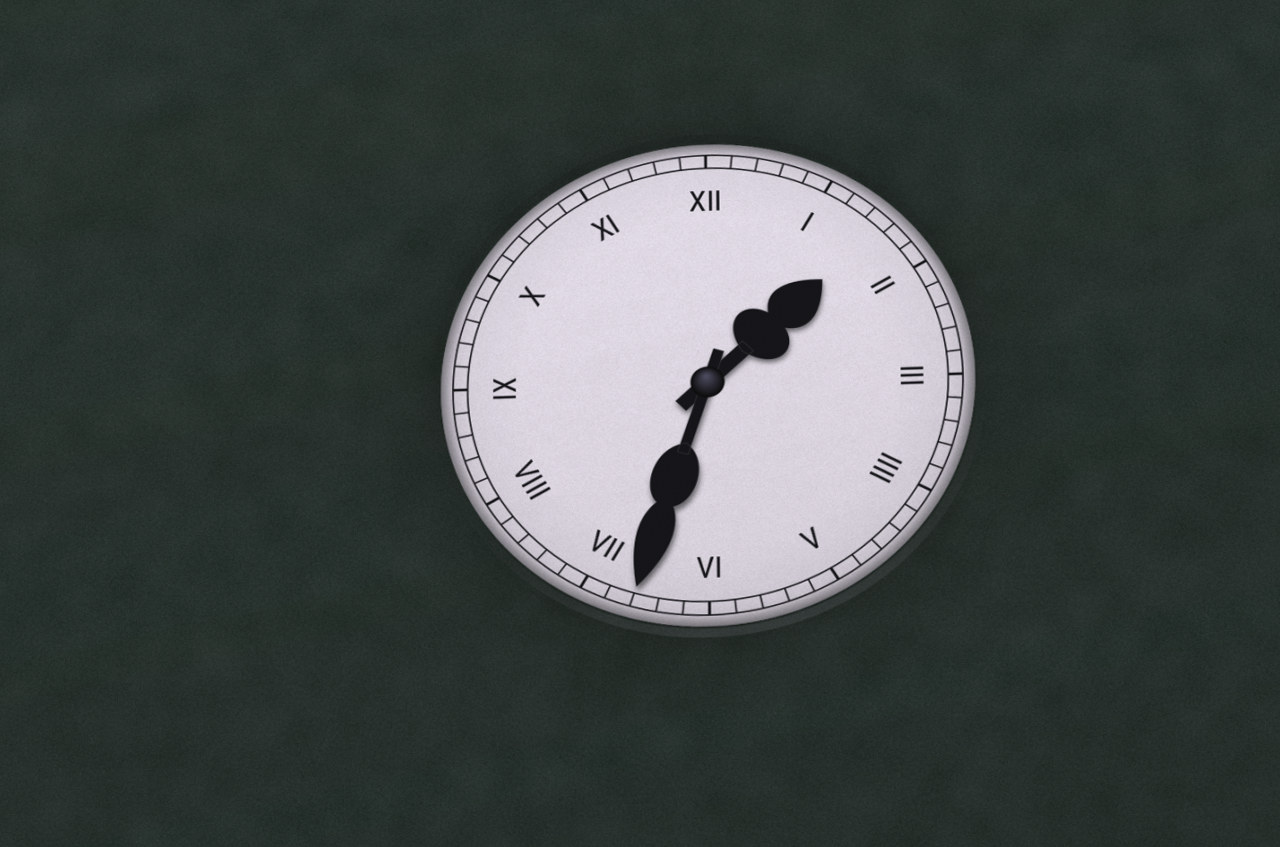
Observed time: **1:33**
